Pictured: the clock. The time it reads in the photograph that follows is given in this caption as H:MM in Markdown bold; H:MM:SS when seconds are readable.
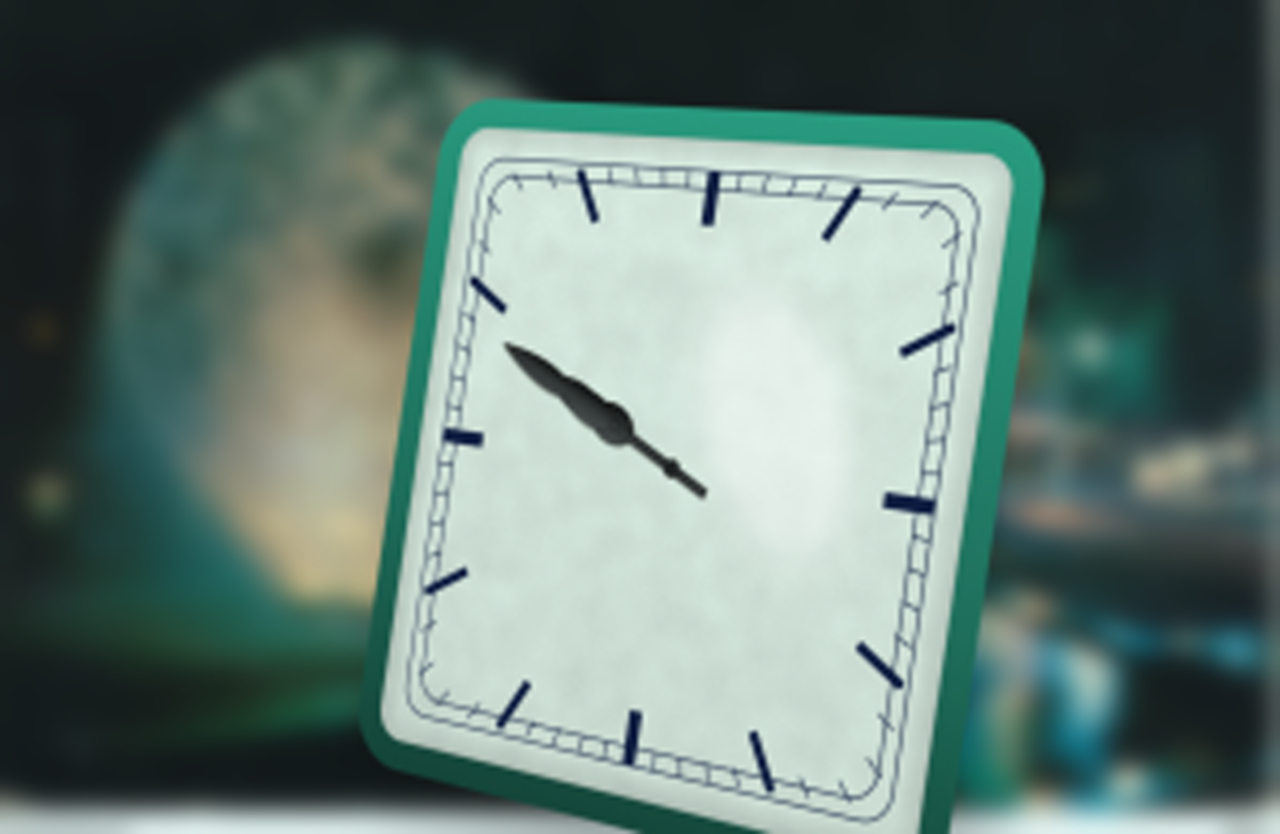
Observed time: **9:49**
